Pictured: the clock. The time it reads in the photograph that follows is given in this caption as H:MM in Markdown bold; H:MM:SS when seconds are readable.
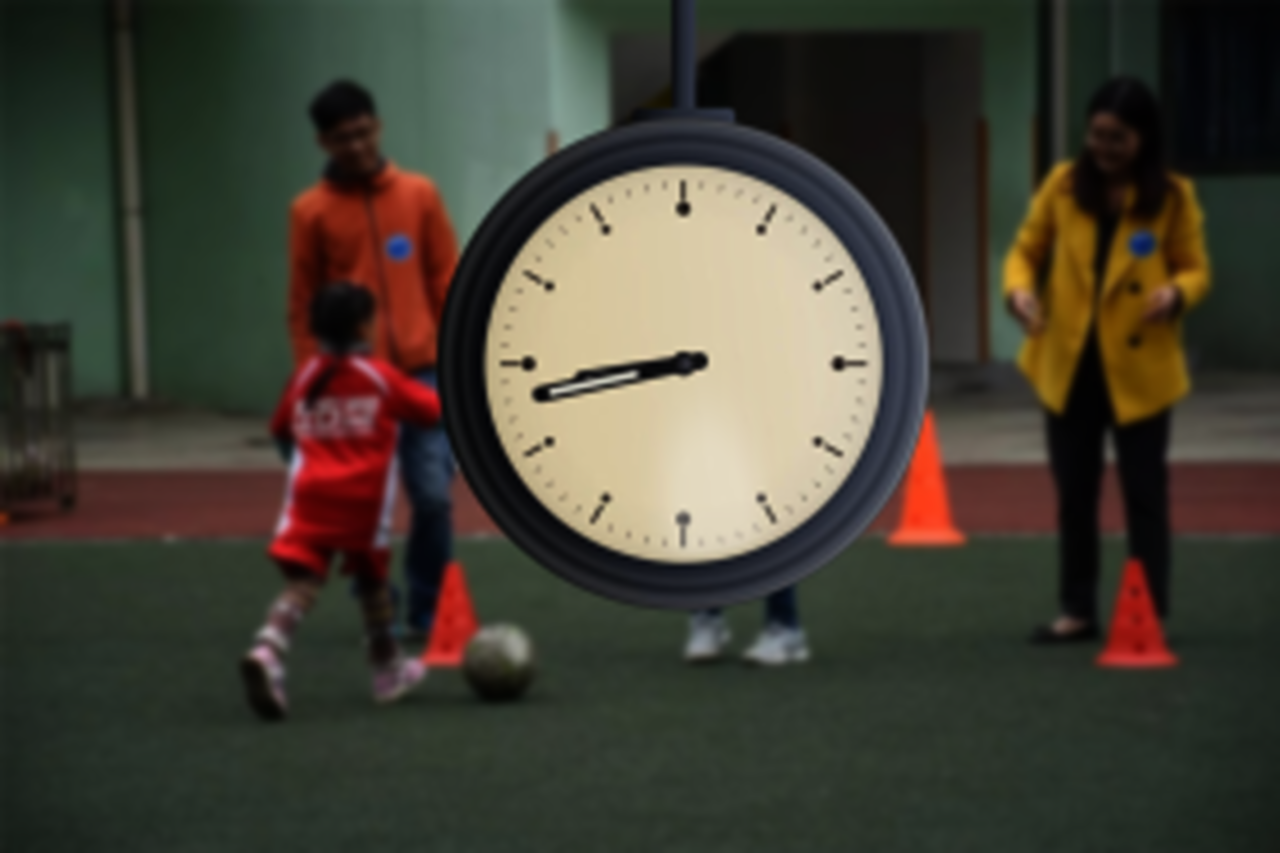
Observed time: **8:43**
